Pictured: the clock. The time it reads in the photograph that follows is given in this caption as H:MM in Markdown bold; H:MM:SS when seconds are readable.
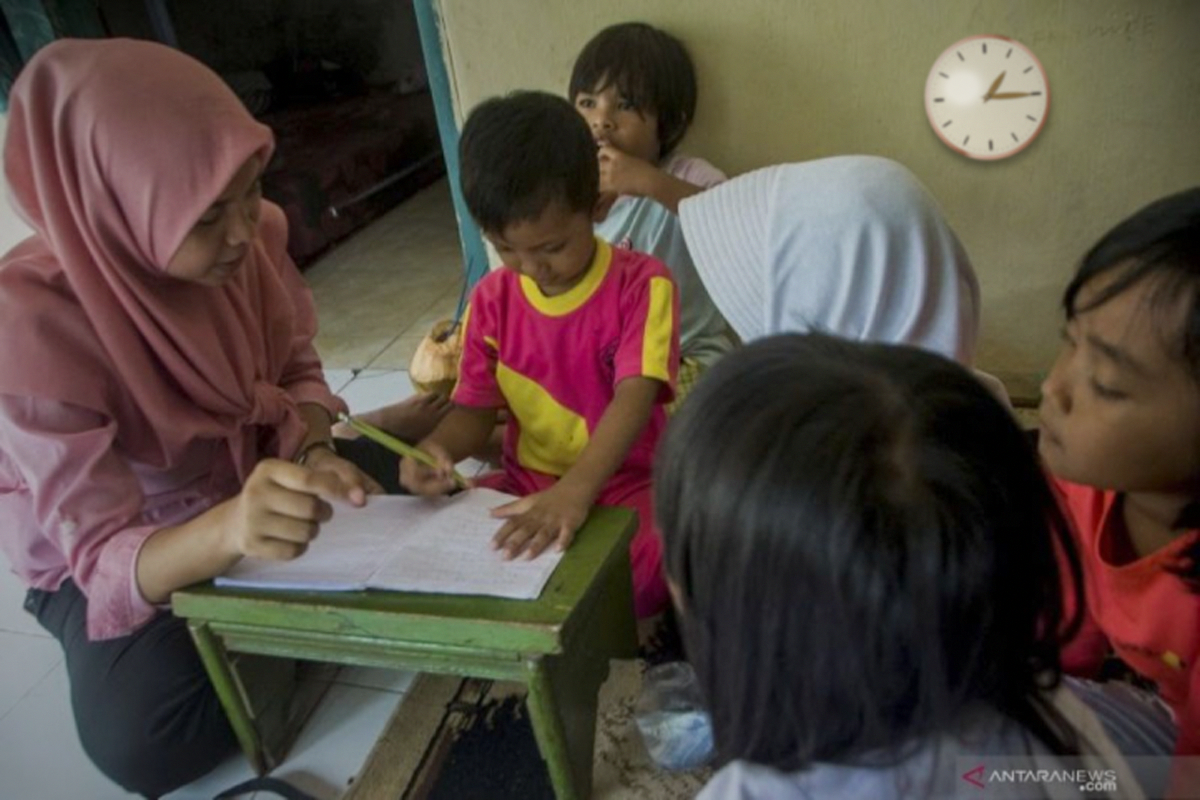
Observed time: **1:15**
